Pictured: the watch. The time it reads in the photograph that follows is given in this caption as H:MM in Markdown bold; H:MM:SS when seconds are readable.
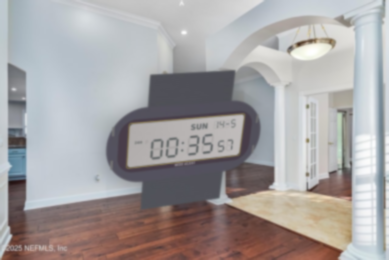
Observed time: **0:35:57**
